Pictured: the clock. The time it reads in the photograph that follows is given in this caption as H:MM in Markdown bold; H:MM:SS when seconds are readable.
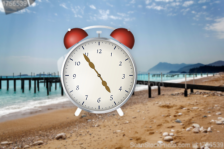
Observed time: **4:54**
